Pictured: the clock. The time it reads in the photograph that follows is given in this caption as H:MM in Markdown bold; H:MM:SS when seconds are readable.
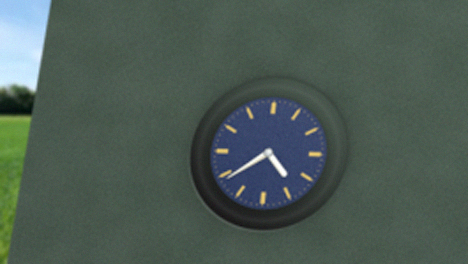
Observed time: **4:39**
